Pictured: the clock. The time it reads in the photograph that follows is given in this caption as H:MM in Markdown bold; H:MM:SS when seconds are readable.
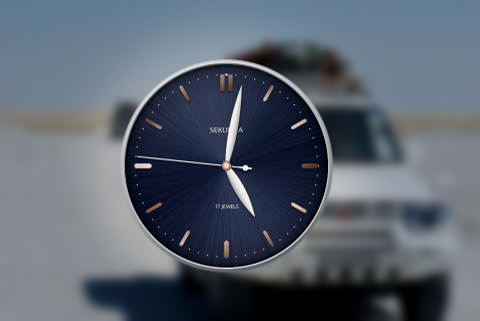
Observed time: **5:01:46**
